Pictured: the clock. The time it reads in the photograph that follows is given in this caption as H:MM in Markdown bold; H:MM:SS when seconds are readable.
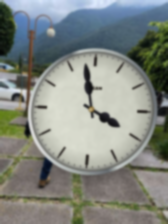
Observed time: **3:58**
